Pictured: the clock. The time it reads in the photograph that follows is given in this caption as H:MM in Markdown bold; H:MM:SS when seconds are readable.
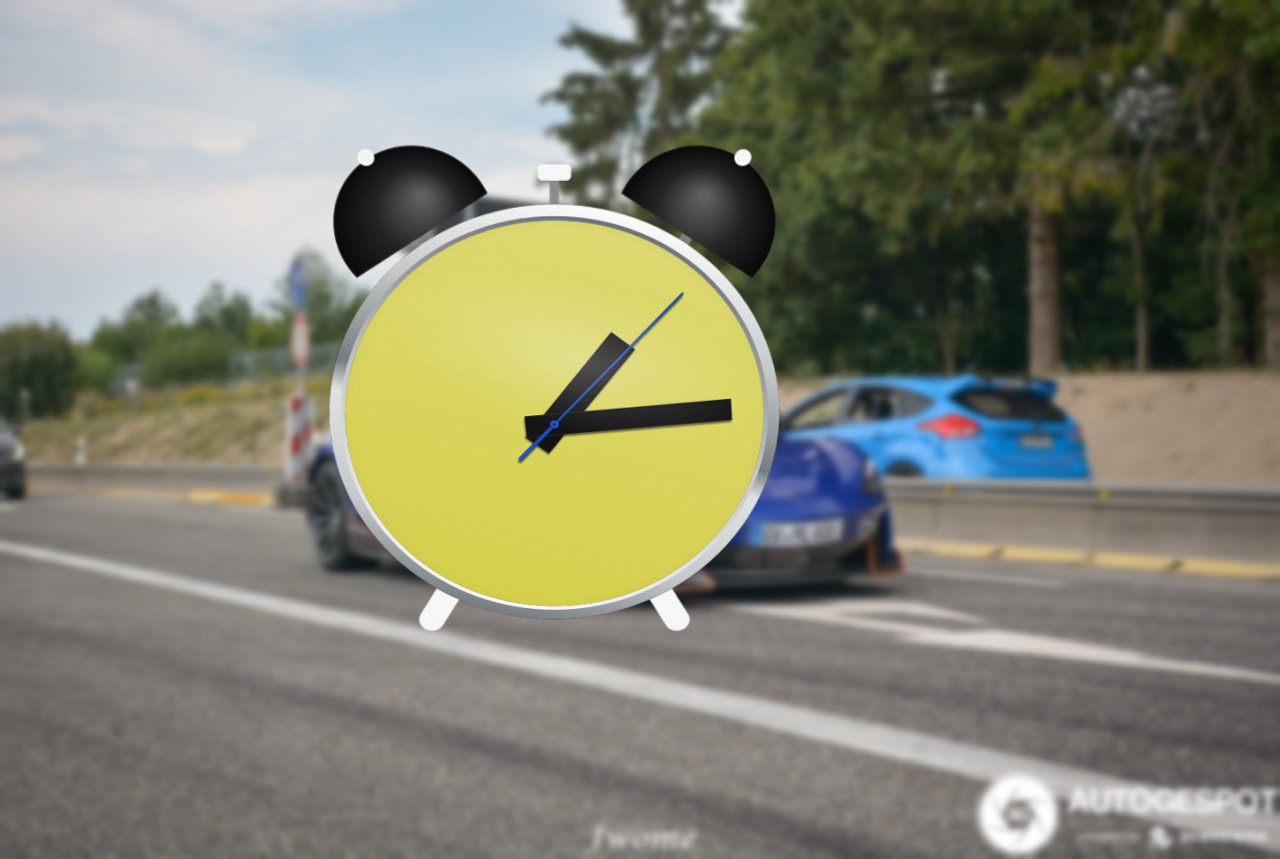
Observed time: **1:14:07**
